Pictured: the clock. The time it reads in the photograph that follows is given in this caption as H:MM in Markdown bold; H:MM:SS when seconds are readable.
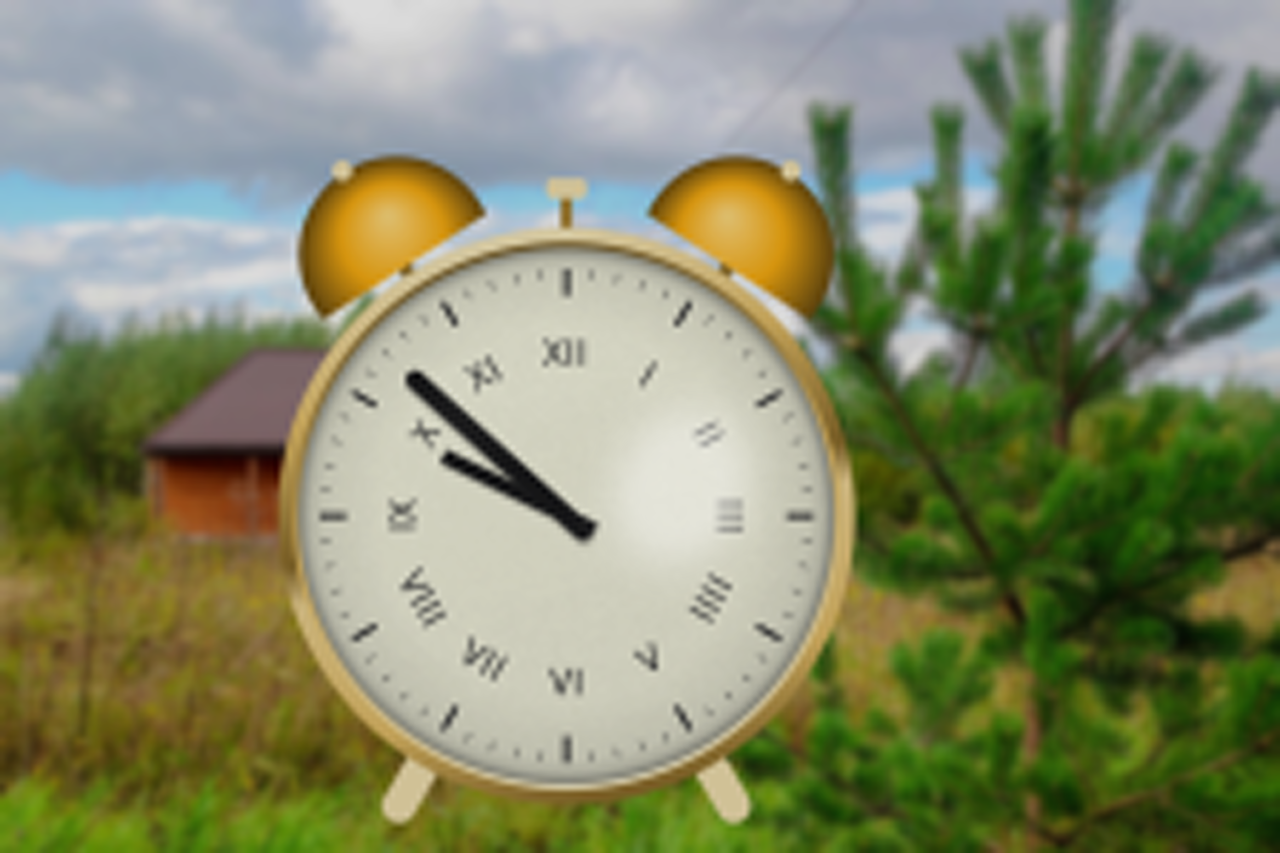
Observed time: **9:52**
